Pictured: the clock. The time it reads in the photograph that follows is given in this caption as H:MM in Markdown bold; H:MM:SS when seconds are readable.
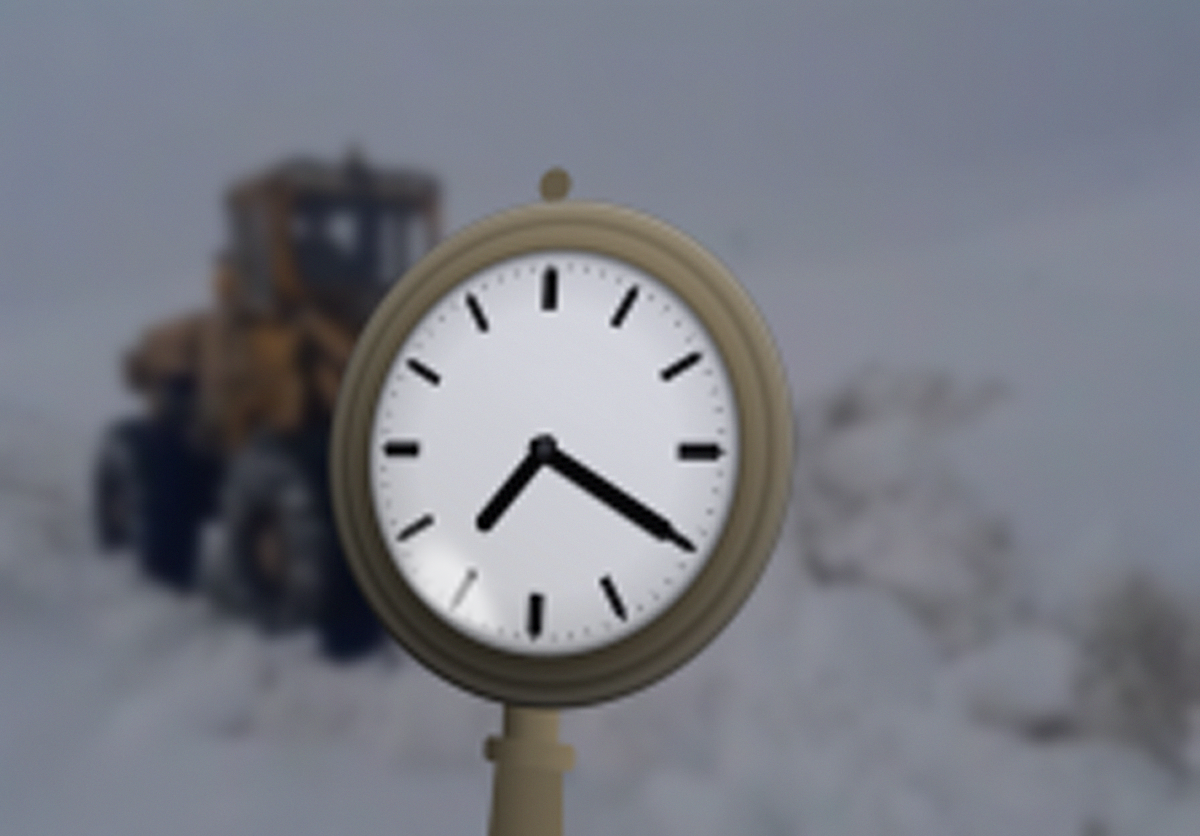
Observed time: **7:20**
